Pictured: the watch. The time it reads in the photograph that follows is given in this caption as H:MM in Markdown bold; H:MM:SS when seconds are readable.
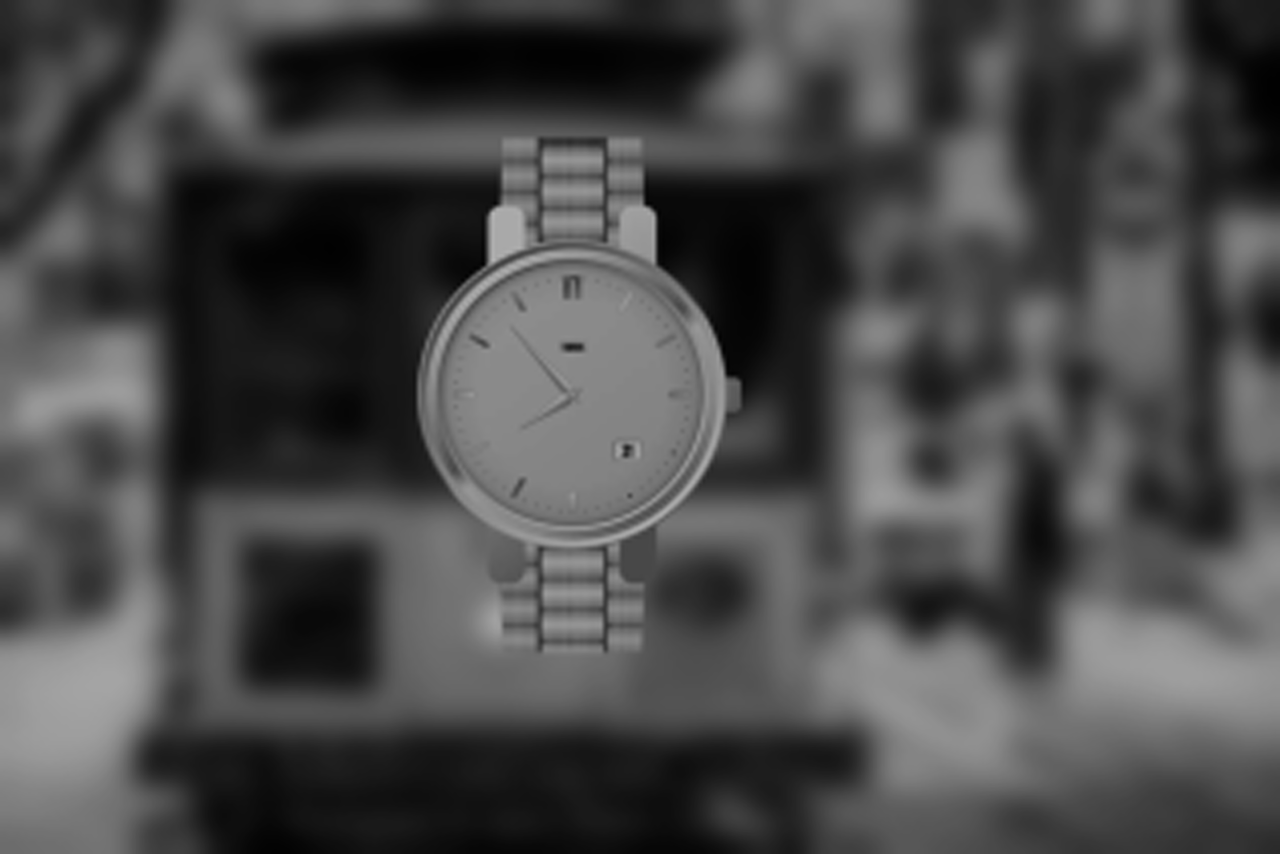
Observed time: **7:53**
